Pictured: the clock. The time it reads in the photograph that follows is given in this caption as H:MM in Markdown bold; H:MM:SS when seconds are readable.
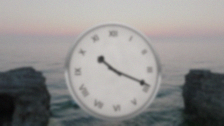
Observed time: **10:19**
